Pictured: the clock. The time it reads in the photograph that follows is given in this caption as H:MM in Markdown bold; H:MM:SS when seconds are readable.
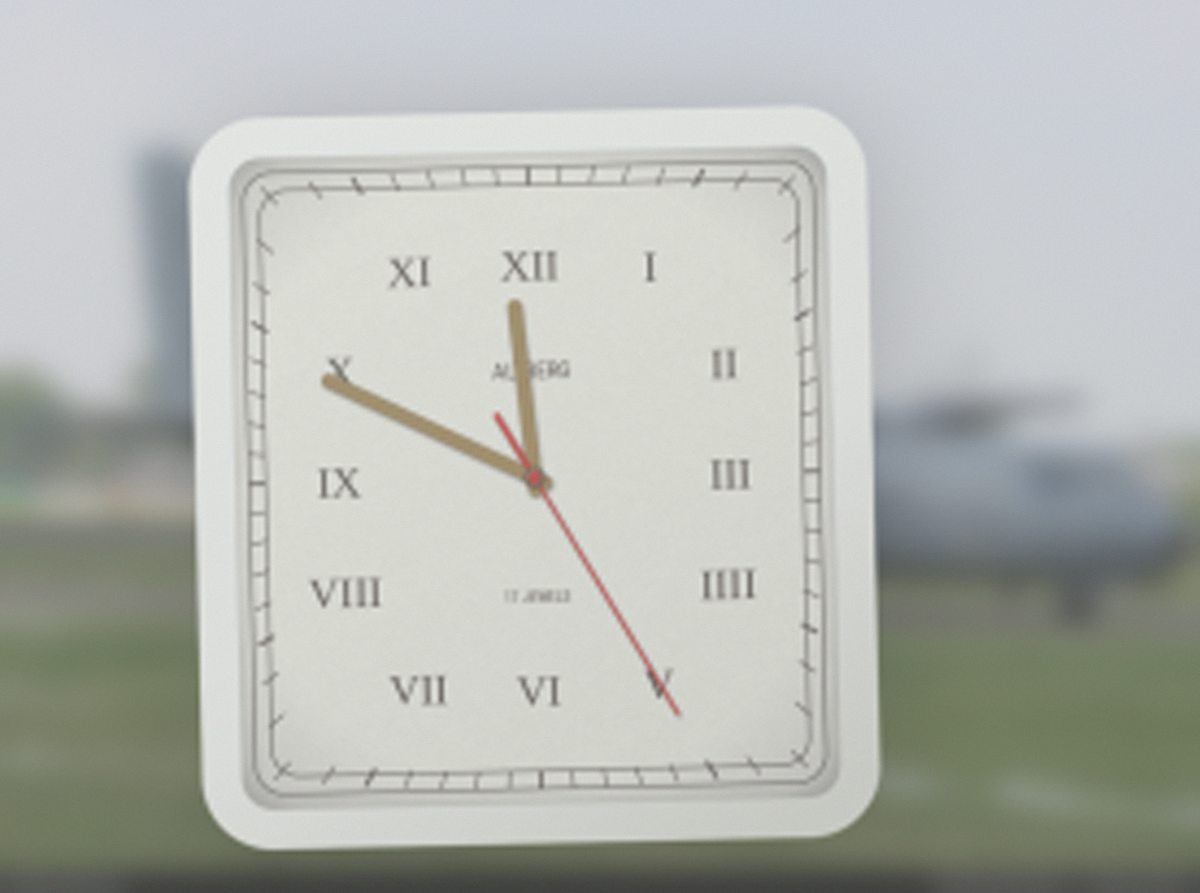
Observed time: **11:49:25**
